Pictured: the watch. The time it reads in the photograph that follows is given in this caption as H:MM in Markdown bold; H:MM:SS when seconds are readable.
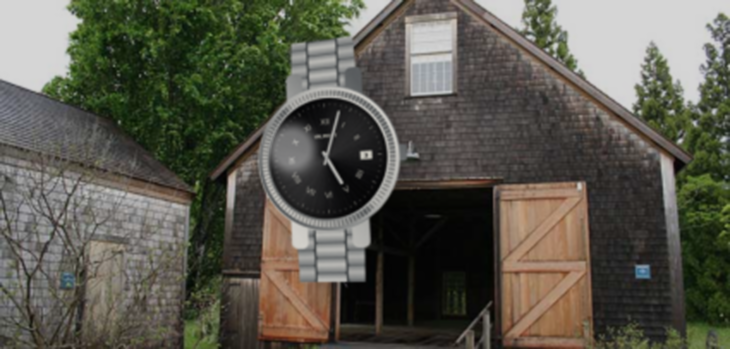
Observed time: **5:03**
